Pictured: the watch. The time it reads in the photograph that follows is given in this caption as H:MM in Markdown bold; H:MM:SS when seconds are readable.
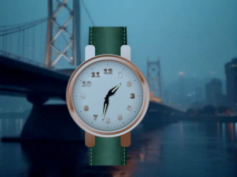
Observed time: **1:32**
